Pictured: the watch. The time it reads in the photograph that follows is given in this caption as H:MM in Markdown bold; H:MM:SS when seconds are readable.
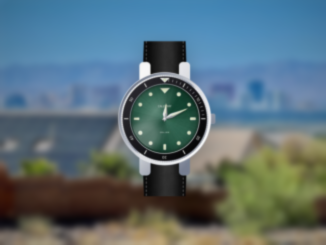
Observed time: **12:11**
